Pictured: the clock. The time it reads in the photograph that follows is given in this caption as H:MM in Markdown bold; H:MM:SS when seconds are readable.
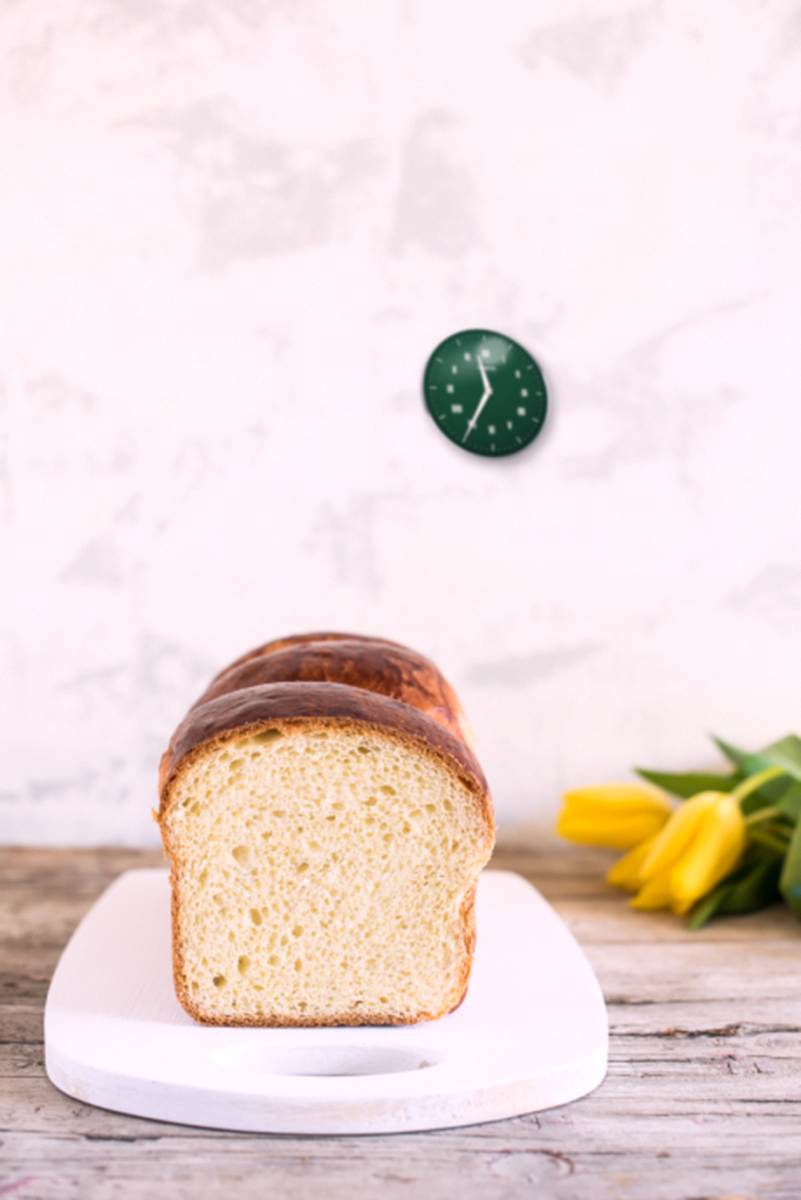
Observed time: **11:35**
